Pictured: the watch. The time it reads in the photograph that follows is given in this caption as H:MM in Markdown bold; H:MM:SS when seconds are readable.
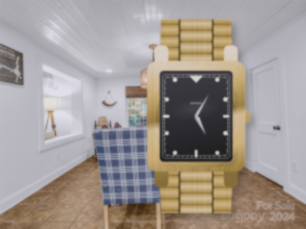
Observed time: **5:05**
